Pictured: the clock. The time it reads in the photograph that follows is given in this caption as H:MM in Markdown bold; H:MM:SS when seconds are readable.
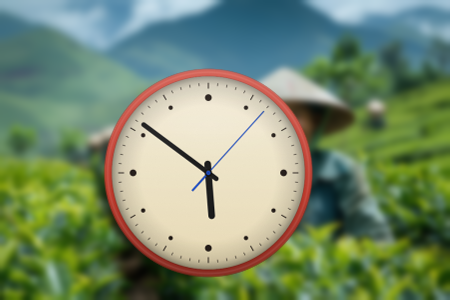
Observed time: **5:51:07**
